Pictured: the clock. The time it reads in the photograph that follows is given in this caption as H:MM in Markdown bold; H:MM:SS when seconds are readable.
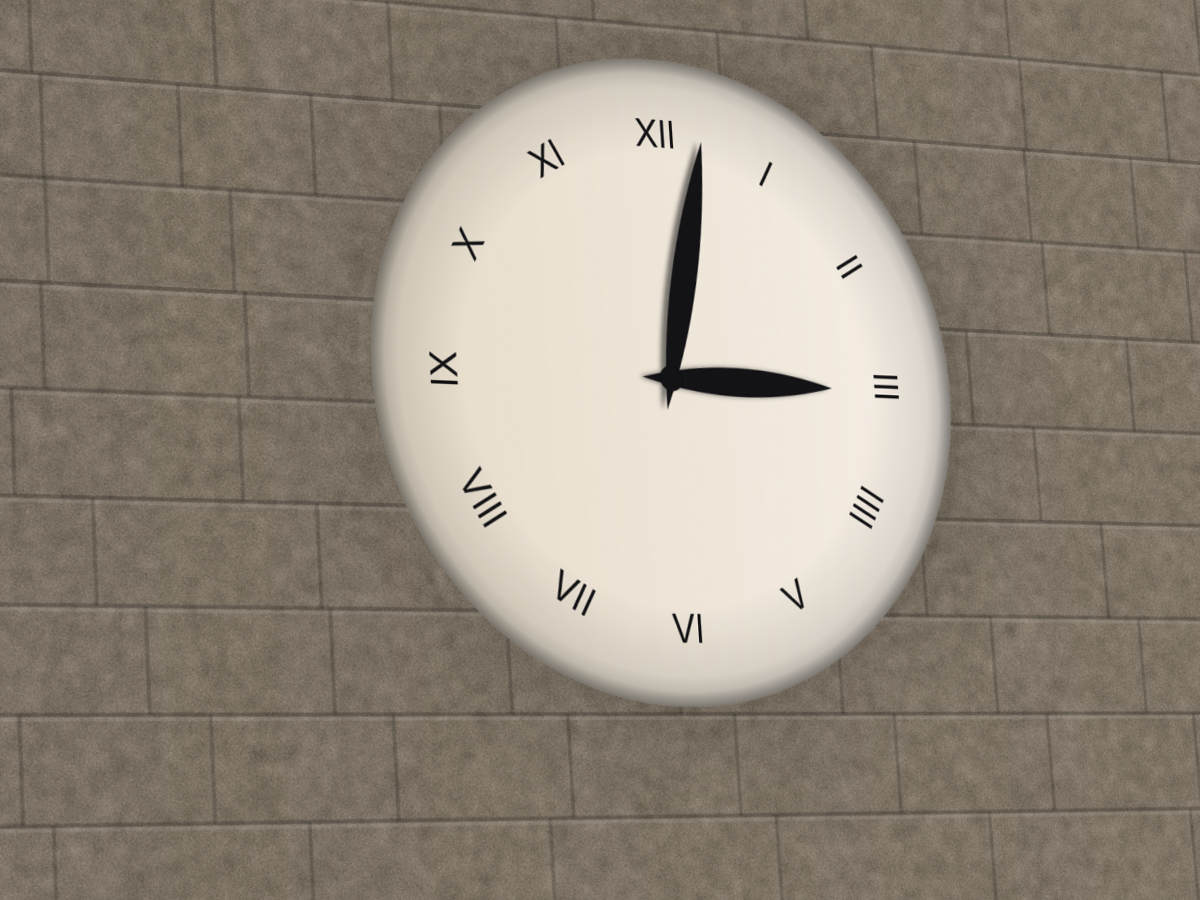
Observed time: **3:02**
